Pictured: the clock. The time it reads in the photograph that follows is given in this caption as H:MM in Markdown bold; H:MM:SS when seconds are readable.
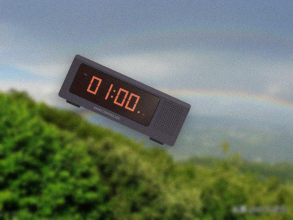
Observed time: **1:00**
